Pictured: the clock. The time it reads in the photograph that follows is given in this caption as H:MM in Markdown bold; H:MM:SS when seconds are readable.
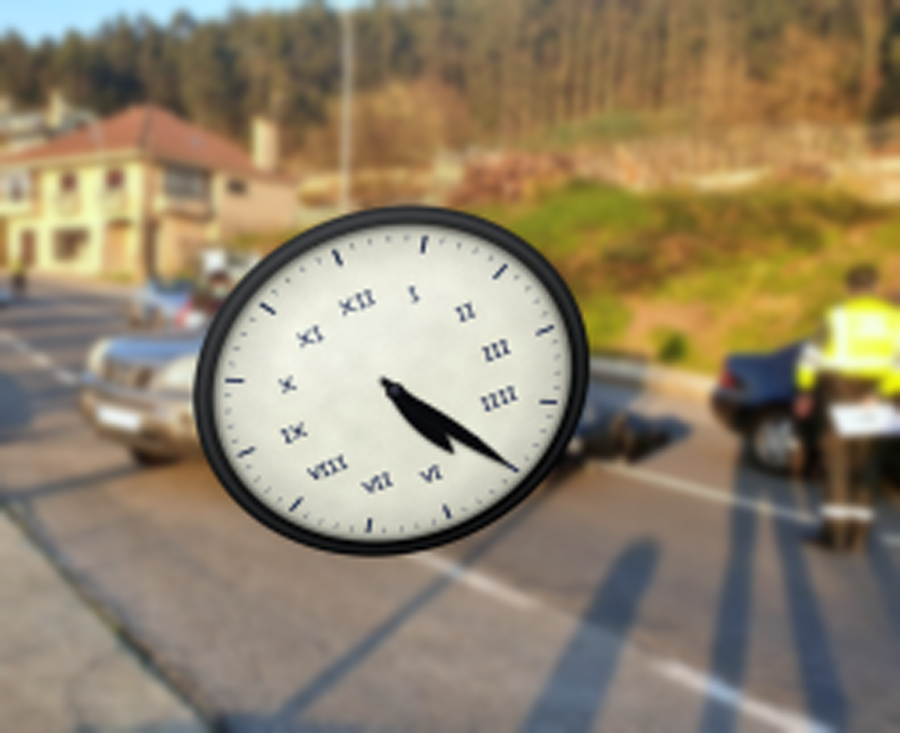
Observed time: **5:25**
